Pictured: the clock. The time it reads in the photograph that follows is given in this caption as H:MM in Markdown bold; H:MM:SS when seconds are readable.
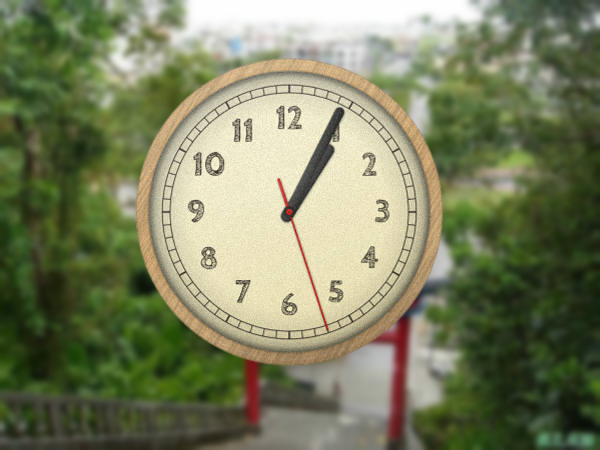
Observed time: **1:04:27**
